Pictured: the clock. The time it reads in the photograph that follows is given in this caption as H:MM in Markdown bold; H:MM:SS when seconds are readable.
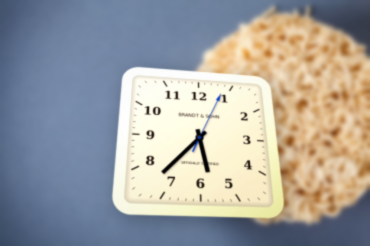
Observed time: **5:37:04**
